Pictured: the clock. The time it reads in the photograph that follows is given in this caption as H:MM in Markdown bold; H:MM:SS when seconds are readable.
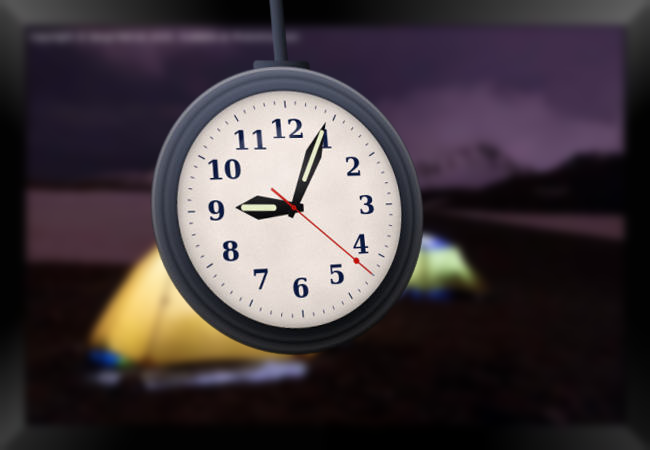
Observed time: **9:04:22**
